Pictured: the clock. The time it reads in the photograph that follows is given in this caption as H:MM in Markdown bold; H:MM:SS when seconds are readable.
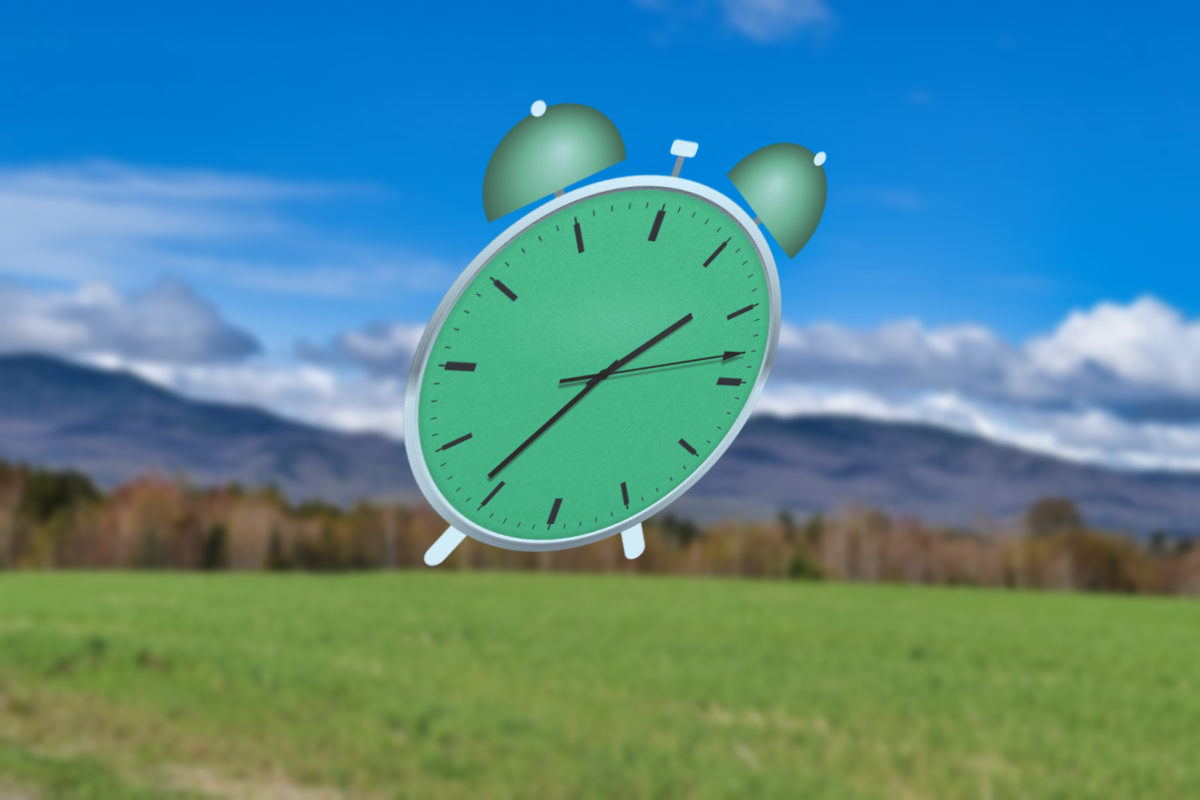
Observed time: **1:36:13**
